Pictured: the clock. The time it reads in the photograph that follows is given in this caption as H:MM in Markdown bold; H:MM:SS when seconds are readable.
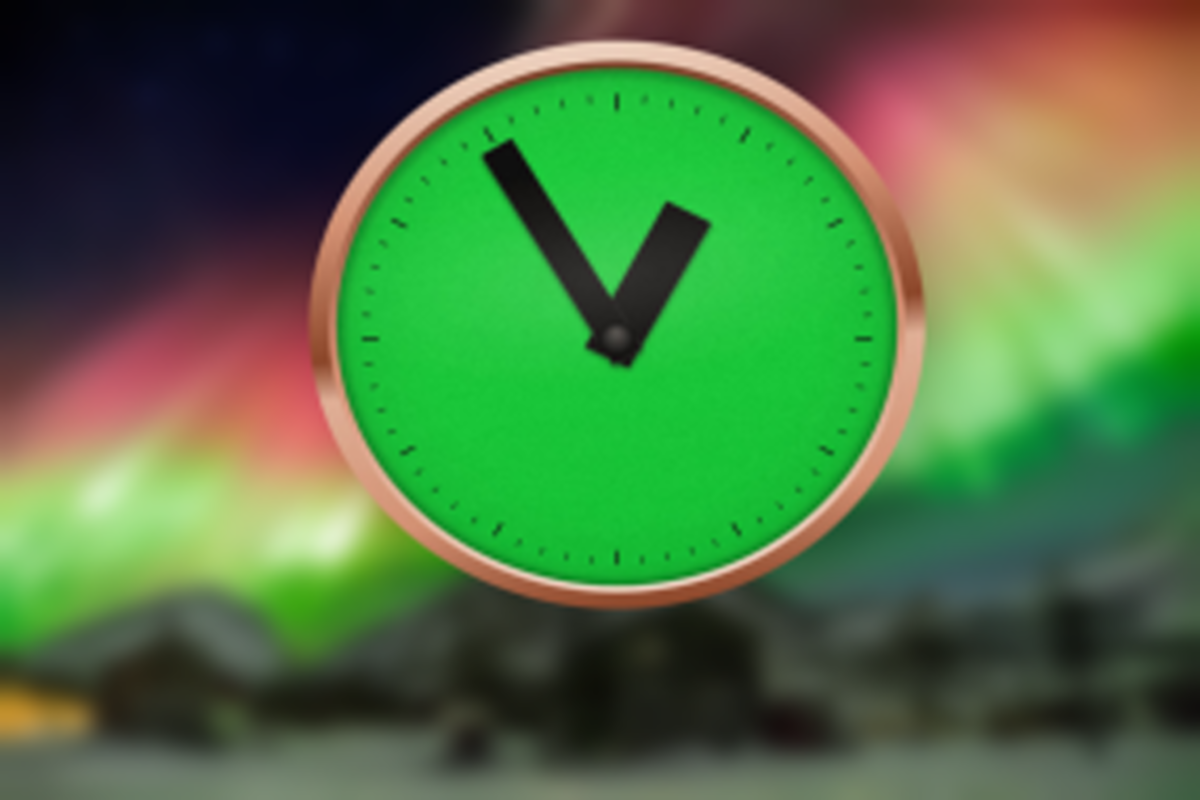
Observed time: **12:55**
